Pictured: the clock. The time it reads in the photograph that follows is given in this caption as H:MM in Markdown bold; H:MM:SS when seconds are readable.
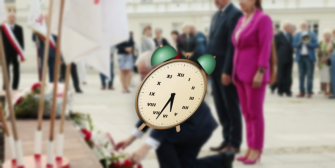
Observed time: **5:33**
